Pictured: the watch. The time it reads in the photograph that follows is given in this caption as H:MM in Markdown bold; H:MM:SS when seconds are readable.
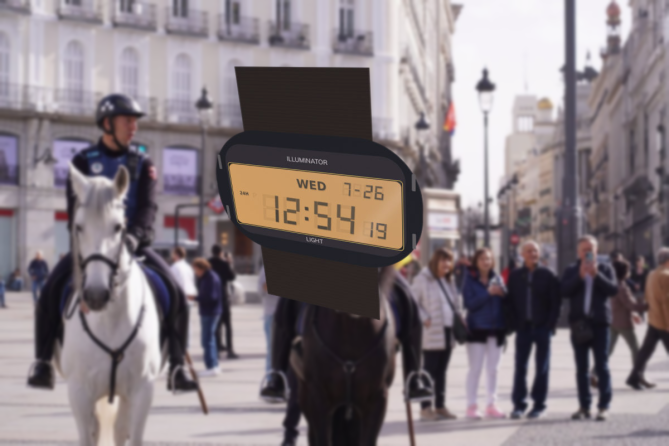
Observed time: **12:54:19**
